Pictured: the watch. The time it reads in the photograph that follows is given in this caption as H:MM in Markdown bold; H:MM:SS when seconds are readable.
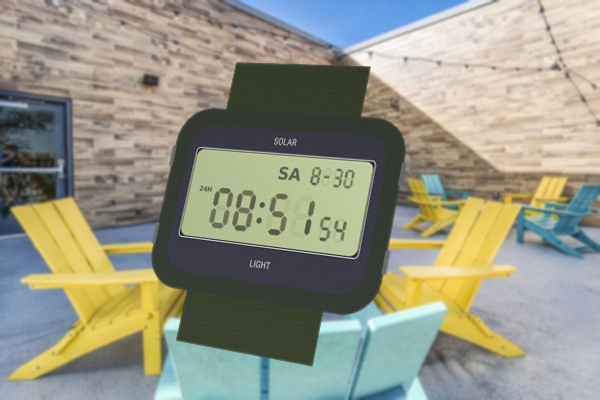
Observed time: **8:51:54**
